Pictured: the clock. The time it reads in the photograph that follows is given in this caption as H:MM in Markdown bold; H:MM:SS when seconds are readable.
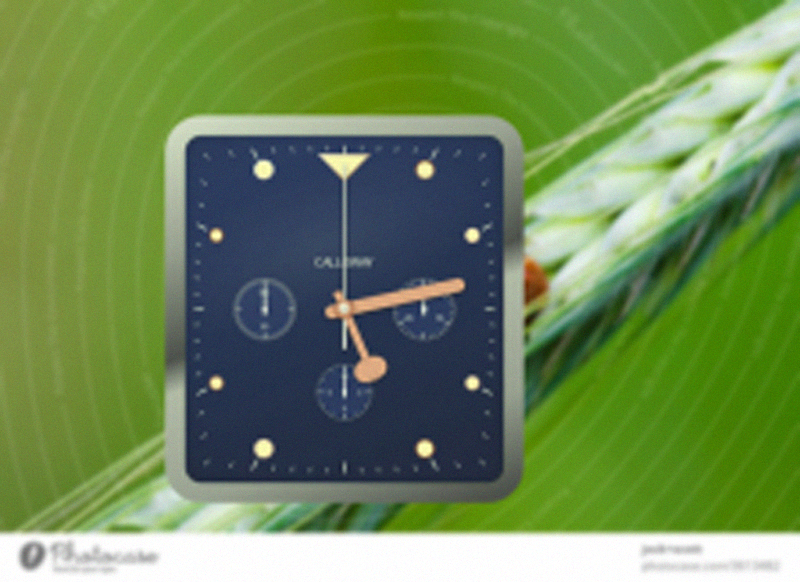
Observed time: **5:13**
